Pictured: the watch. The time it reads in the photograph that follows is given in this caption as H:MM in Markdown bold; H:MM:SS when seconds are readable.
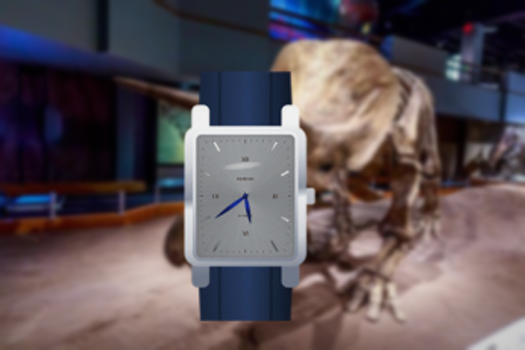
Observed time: **5:39**
